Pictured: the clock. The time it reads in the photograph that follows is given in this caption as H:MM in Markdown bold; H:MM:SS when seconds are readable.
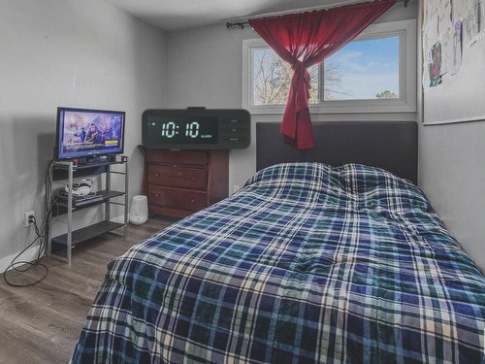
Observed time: **10:10**
